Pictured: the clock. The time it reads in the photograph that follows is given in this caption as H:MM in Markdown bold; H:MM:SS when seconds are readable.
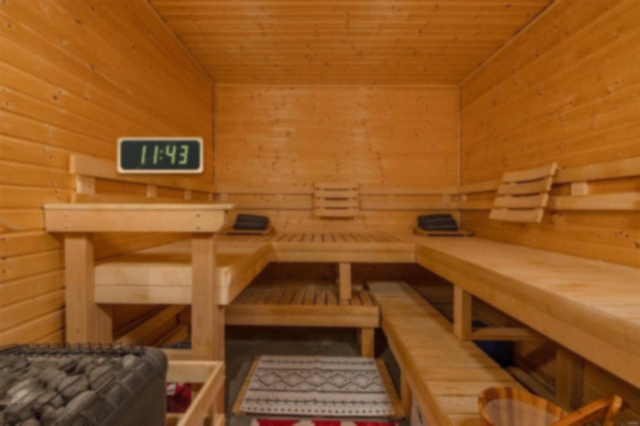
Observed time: **11:43**
